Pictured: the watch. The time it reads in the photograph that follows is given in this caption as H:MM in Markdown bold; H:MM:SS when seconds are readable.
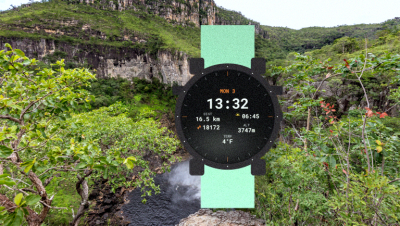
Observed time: **13:32**
